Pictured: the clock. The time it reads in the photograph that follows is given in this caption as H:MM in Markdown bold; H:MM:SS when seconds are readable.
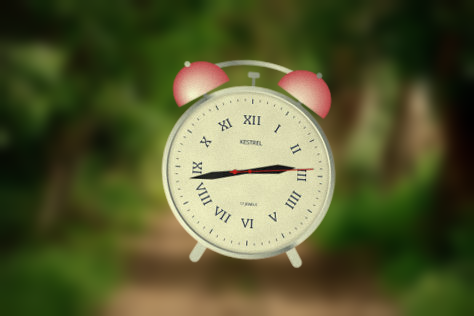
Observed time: **2:43:14**
